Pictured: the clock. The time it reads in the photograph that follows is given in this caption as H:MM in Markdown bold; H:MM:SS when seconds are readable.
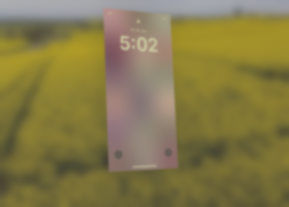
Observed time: **5:02**
